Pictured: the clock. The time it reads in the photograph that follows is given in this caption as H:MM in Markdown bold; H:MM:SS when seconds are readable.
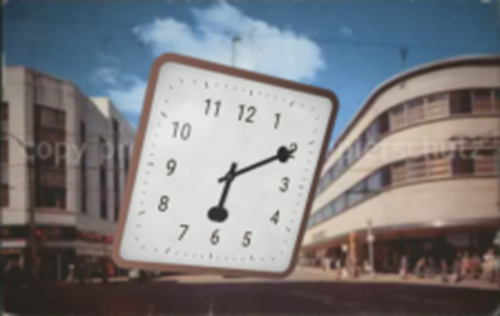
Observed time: **6:10**
